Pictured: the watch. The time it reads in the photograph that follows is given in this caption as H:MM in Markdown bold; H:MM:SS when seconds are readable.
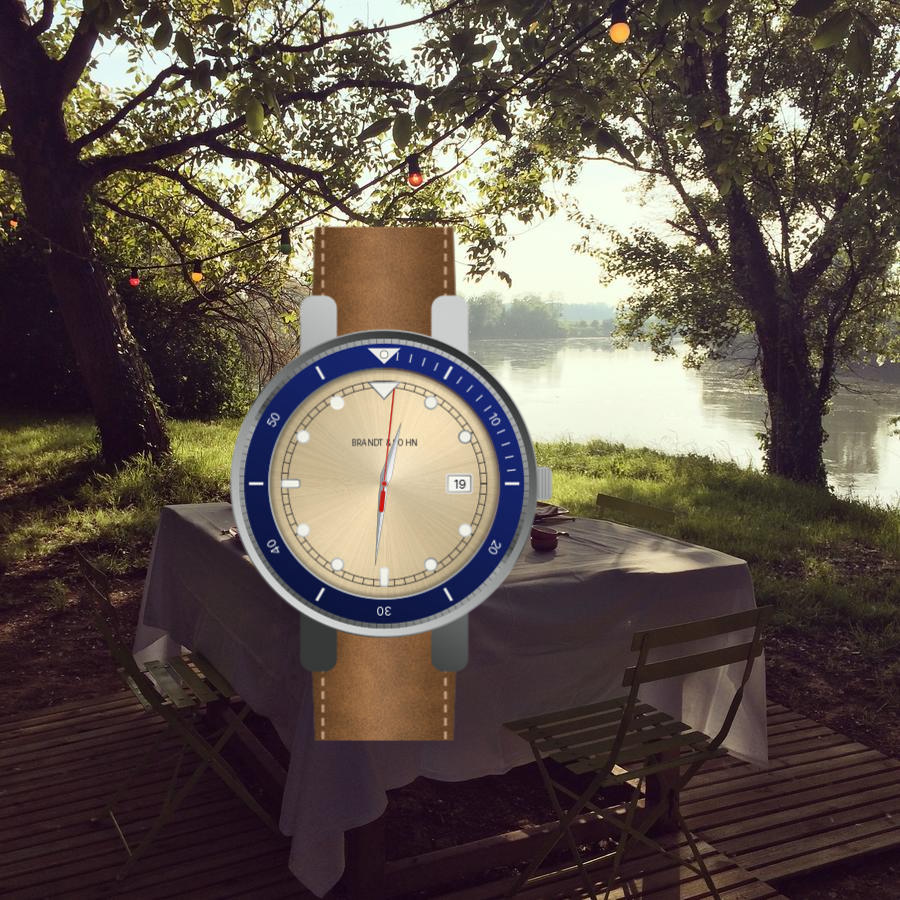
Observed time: **12:31:01**
